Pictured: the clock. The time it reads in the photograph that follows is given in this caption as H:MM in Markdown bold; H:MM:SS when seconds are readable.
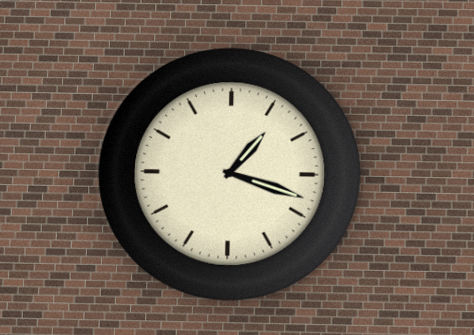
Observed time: **1:18**
